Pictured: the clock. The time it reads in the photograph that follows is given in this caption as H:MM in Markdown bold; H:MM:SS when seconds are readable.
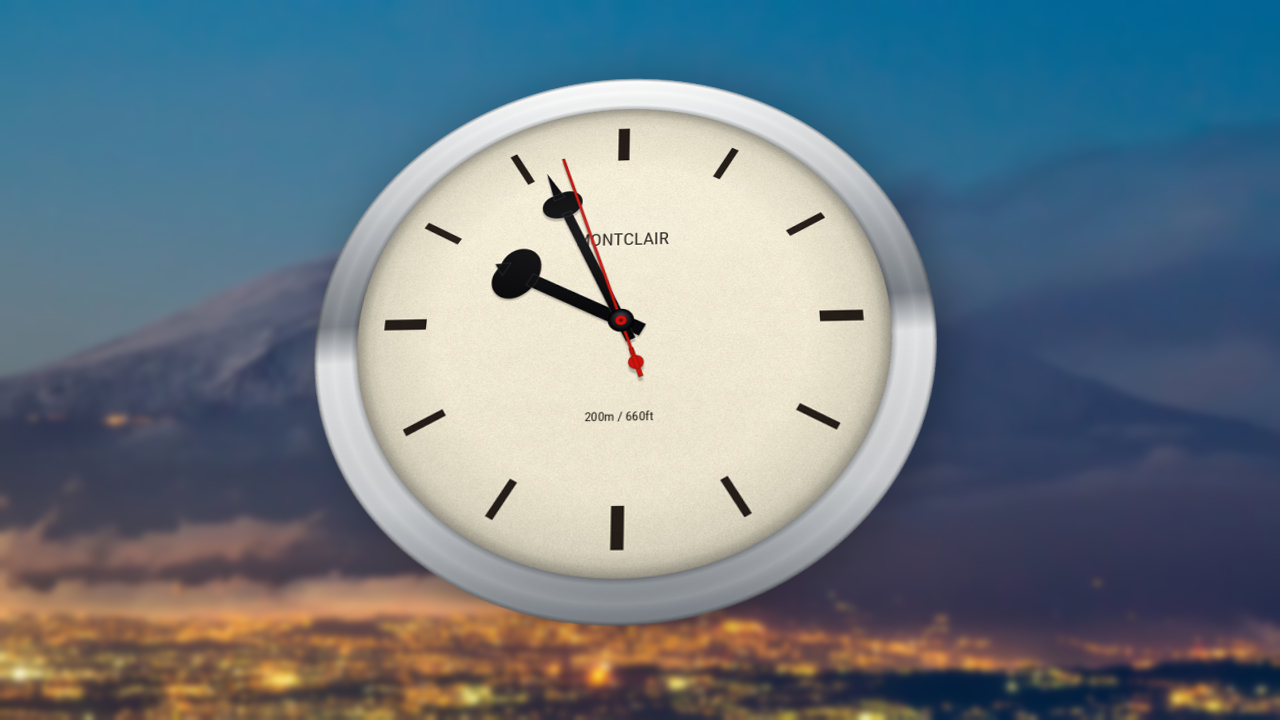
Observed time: **9:55:57**
